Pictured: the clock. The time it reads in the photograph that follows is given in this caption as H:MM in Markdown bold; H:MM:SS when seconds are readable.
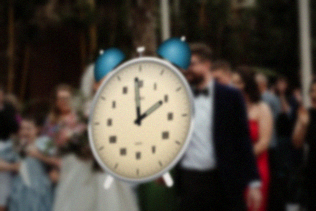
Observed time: **1:59**
